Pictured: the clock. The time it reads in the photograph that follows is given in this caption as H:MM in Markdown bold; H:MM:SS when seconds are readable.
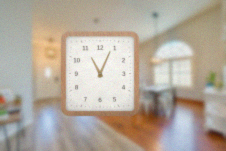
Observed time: **11:04**
